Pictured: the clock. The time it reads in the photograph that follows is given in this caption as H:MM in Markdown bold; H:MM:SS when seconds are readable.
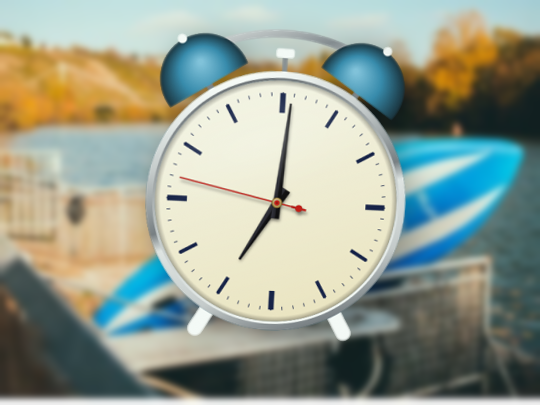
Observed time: **7:00:47**
